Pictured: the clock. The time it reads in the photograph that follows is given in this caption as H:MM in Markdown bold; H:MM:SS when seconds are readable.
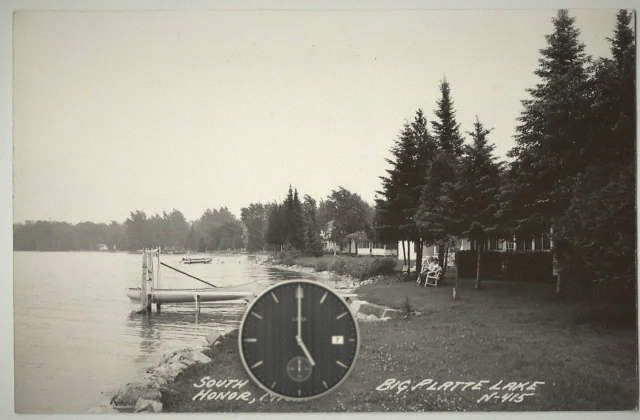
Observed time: **5:00**
